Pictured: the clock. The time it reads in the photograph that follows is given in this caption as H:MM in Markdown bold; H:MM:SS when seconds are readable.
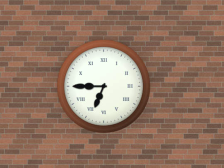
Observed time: **6:45**
